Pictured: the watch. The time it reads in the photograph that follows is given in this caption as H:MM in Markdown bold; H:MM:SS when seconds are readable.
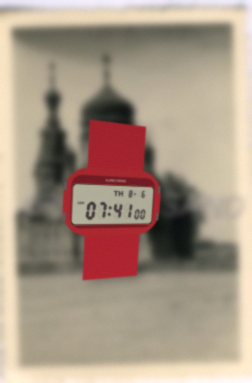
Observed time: **7:41:00**
